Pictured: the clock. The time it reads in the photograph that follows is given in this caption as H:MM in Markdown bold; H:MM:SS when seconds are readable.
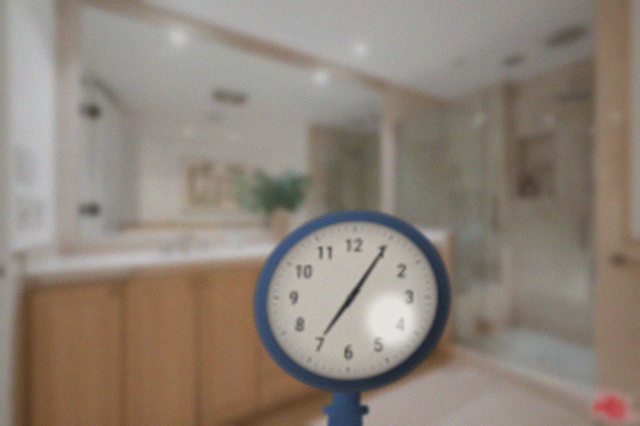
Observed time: **7:05**
